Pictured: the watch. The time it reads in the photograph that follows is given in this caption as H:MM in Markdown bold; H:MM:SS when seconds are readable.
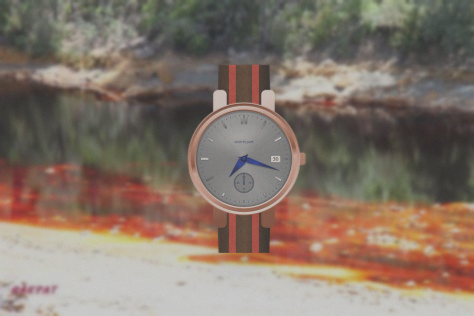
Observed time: **7:18**
